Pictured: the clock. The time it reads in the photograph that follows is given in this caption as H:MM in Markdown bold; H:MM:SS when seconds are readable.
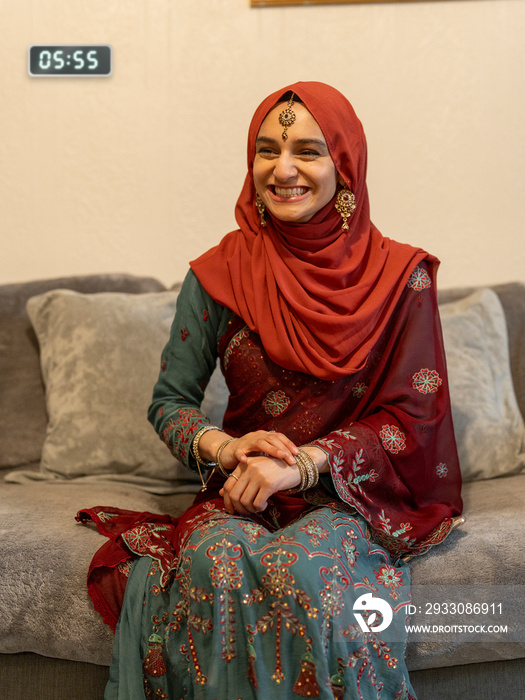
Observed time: **5:55**
